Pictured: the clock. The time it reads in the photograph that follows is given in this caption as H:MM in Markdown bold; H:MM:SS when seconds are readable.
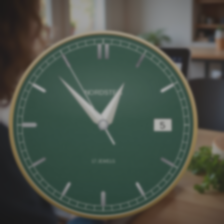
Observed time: **12:52:55**
